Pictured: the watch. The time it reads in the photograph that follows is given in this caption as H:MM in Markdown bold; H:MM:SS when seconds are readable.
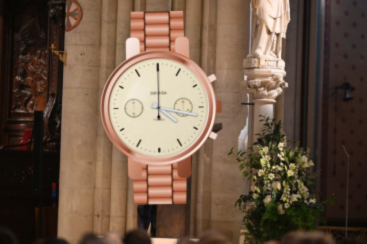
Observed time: **4:17**
